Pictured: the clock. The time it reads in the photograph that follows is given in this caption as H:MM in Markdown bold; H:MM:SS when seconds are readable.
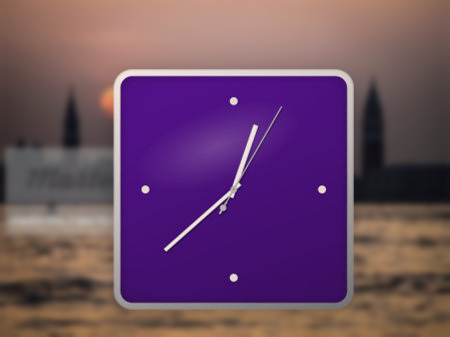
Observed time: **12:38:05**
